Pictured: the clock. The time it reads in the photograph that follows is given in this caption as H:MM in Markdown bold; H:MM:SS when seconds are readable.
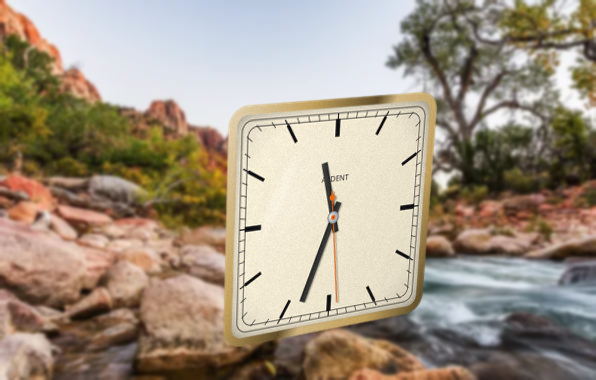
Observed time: **11:33:29**
